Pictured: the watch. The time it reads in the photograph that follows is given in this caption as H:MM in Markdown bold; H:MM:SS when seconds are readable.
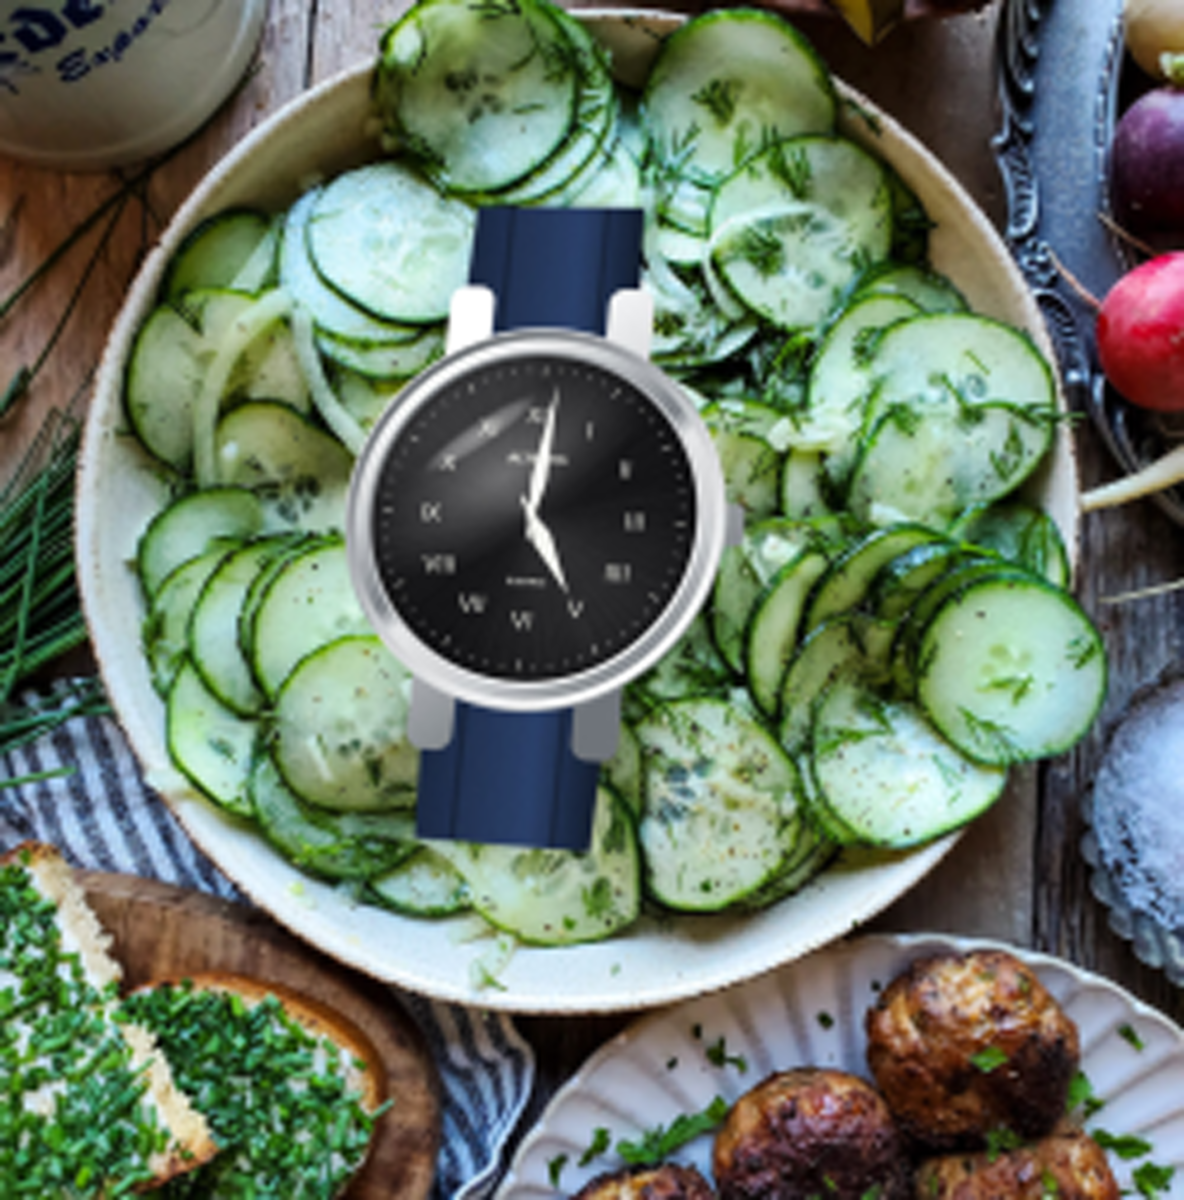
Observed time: **5:01**
